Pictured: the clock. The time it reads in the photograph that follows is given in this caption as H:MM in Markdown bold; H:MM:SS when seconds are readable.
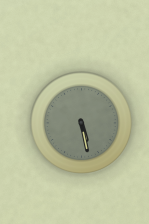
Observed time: **5:28**
